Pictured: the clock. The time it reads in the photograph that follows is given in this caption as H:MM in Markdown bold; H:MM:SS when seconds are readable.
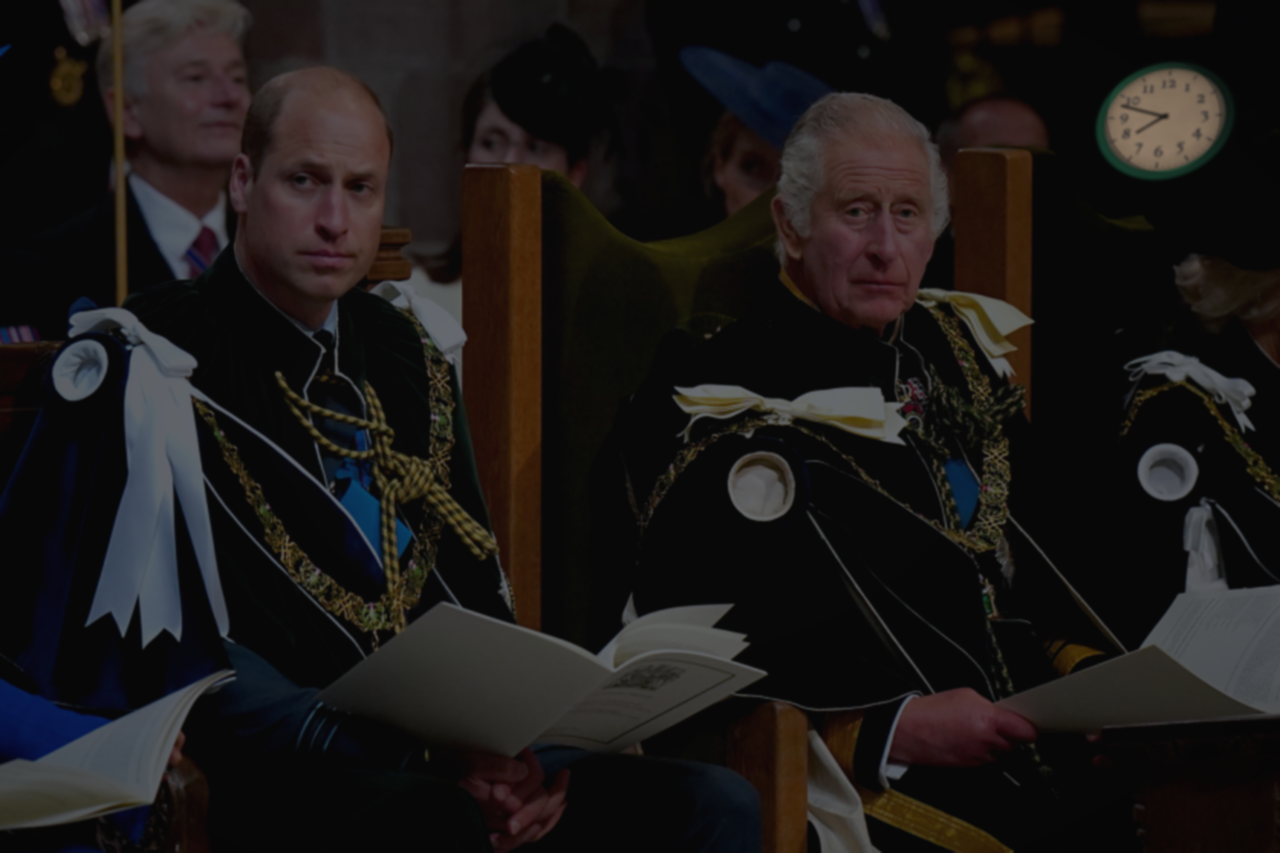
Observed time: **7:48**
